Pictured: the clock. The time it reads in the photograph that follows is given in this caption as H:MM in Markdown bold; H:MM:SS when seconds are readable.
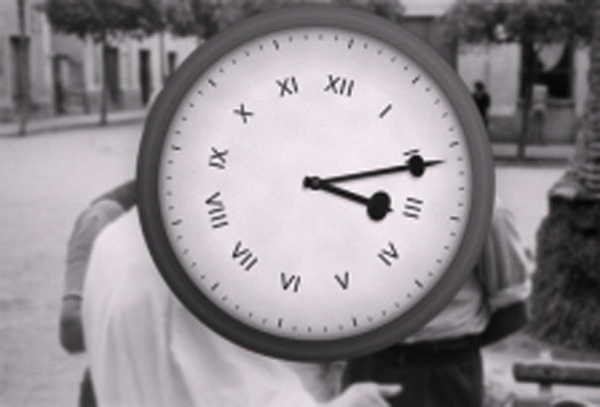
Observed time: **3:11**
